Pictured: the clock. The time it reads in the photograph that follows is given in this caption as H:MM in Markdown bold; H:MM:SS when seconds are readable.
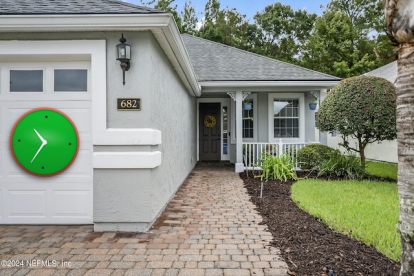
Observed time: **10:35**
